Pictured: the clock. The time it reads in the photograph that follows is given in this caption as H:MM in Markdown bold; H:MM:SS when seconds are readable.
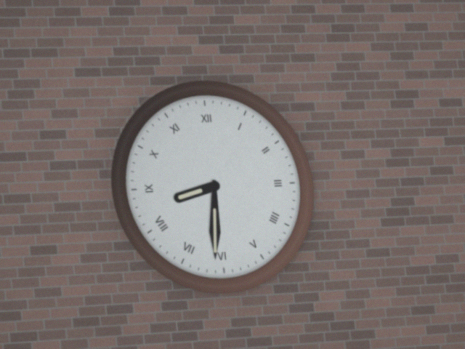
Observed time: **8:31**
